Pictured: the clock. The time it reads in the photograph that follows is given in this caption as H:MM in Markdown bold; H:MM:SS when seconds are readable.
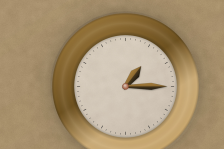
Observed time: **1:15**
